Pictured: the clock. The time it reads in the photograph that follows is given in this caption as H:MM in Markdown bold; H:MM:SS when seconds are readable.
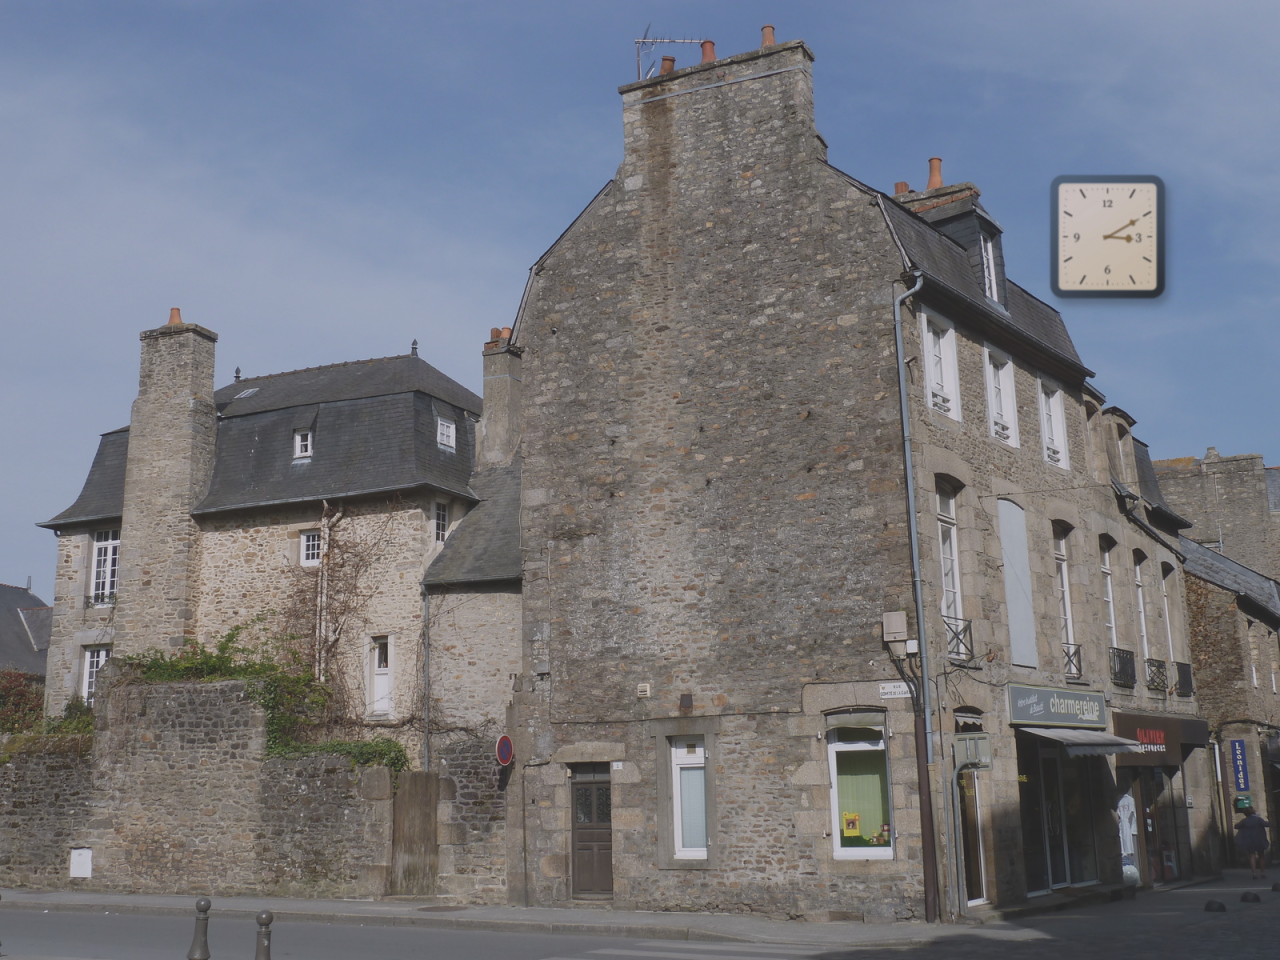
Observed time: **3:10**
